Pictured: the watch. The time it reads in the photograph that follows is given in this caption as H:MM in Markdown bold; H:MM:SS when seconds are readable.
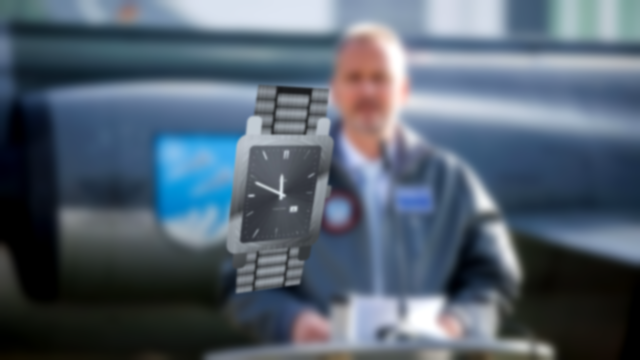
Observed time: **11:49**
